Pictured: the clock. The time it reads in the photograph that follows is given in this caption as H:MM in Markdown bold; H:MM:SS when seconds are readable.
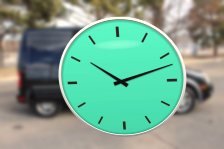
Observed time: **10:12**
